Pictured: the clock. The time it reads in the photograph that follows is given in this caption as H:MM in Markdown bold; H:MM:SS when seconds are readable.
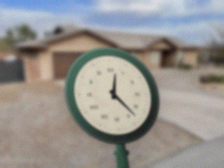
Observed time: **12:23**
